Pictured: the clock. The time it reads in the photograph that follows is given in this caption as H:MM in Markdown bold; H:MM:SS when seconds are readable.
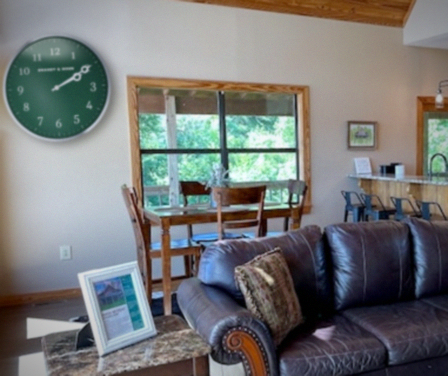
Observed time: **2:10**
